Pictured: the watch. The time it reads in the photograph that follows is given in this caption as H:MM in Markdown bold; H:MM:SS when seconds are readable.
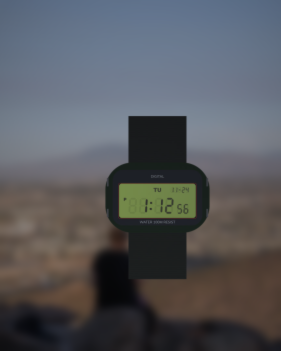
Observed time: **1:12:56**
